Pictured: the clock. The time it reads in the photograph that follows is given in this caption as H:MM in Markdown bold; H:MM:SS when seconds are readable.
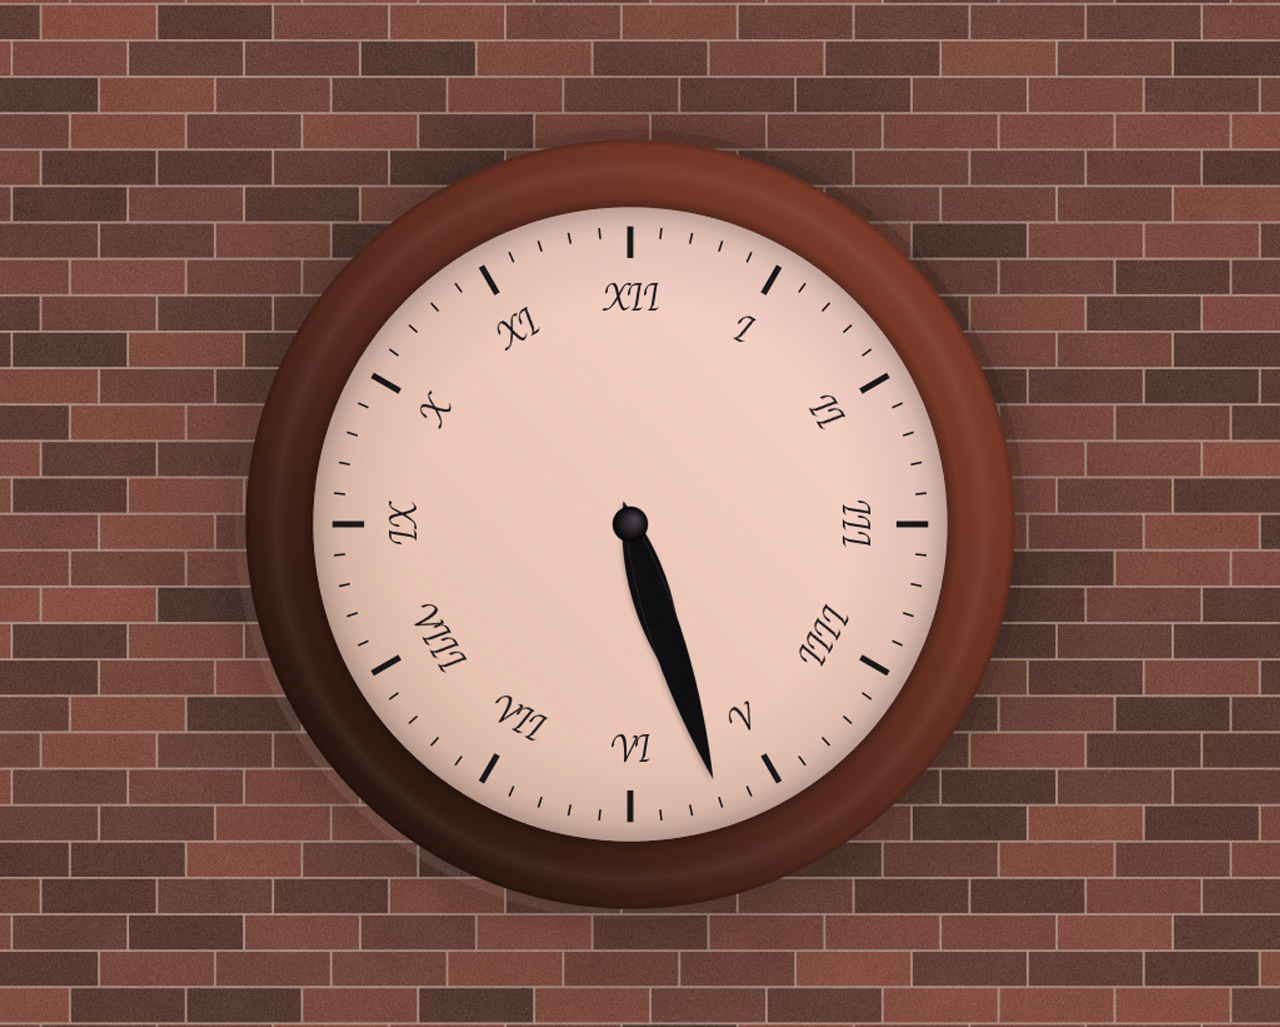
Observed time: **5:27**
